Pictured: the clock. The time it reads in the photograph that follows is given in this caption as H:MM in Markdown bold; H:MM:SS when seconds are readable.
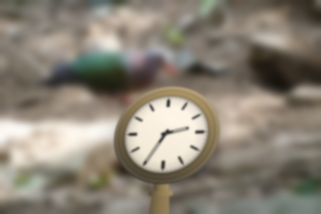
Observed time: **2:35**
